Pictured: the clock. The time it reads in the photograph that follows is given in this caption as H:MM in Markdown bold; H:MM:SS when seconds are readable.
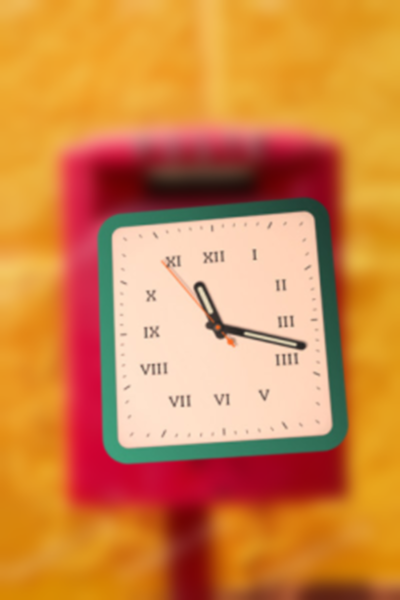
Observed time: **11:17:54**
